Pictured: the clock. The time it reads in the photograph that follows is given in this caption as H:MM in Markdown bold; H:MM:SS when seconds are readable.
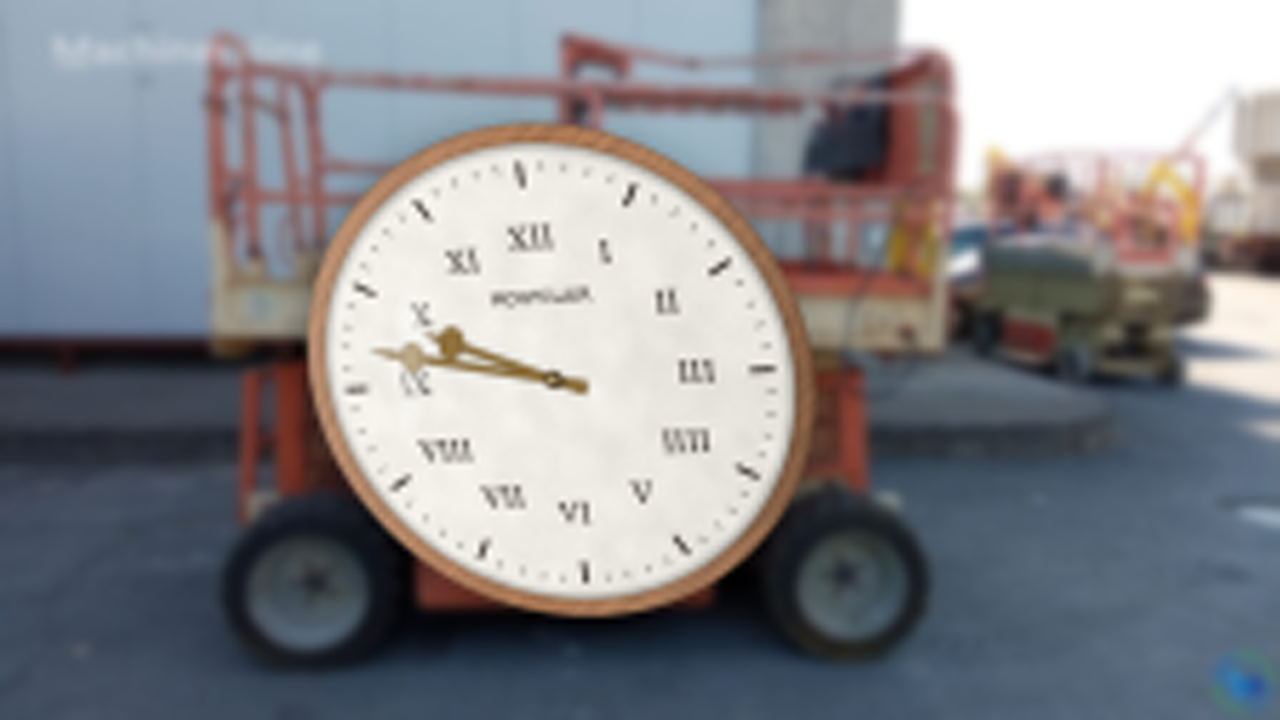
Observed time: **9:47**
